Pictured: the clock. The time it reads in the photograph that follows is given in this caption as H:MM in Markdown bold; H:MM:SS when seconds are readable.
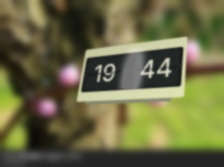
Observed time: **19:44**
